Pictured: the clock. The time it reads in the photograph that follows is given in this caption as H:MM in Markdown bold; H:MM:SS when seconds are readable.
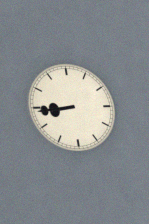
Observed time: **8:44**
